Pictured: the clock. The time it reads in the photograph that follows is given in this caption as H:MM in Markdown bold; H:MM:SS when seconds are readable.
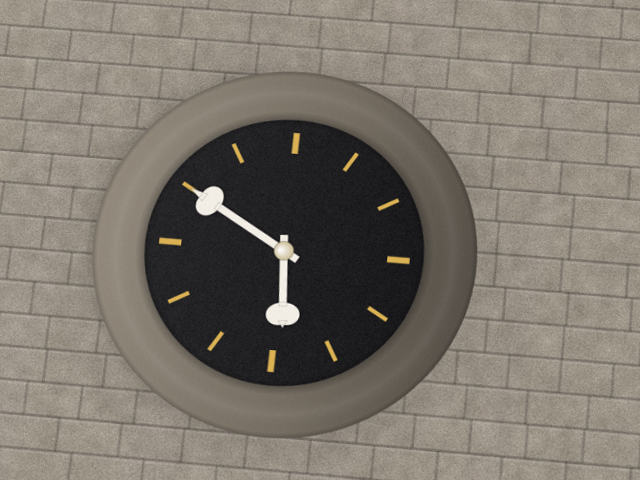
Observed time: **5:50**
